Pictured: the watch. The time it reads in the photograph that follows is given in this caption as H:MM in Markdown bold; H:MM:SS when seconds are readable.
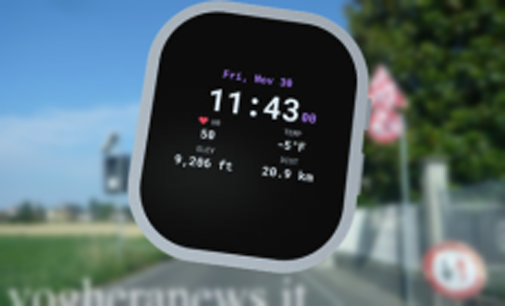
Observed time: **11:43**
